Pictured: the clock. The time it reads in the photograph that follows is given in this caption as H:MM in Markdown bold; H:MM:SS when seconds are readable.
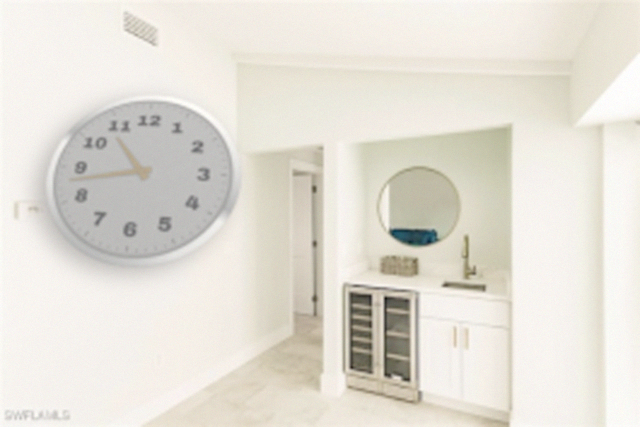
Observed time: **10:43**
